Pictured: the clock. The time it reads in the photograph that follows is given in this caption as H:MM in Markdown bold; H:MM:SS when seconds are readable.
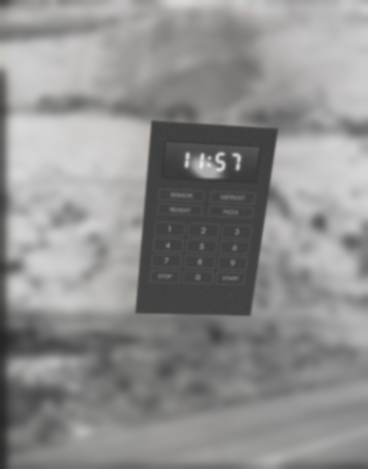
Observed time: **11:57**
